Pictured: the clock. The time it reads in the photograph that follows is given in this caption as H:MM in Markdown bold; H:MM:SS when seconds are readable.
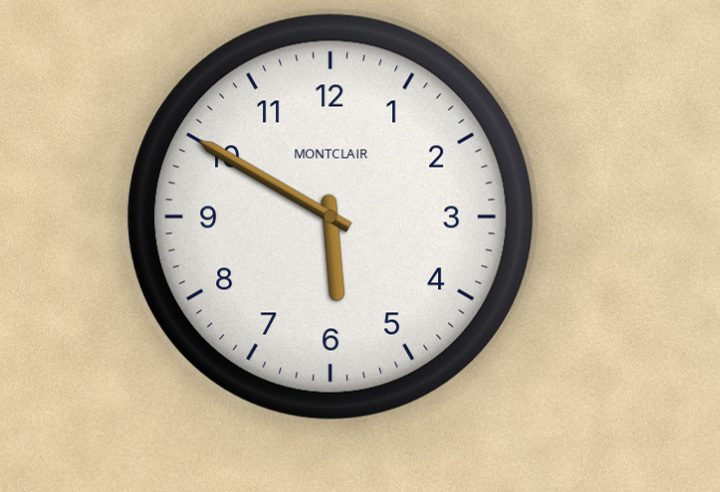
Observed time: **5:50**
